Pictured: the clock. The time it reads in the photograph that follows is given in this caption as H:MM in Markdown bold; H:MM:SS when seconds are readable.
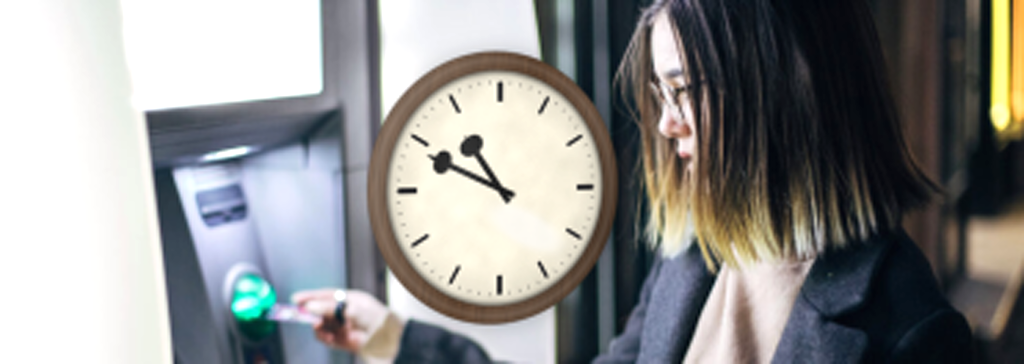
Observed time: **10:49**
